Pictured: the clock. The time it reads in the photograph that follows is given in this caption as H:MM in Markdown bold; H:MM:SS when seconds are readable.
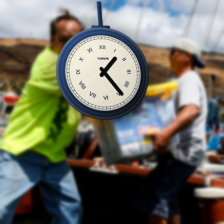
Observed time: **1:24**
